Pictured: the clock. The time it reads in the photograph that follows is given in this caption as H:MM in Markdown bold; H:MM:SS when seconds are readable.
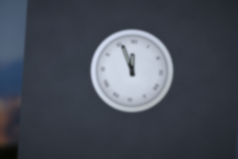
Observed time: **11:56**
